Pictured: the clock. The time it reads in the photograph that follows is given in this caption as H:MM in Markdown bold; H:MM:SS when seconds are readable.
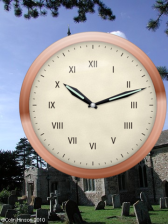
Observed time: **10:12**
